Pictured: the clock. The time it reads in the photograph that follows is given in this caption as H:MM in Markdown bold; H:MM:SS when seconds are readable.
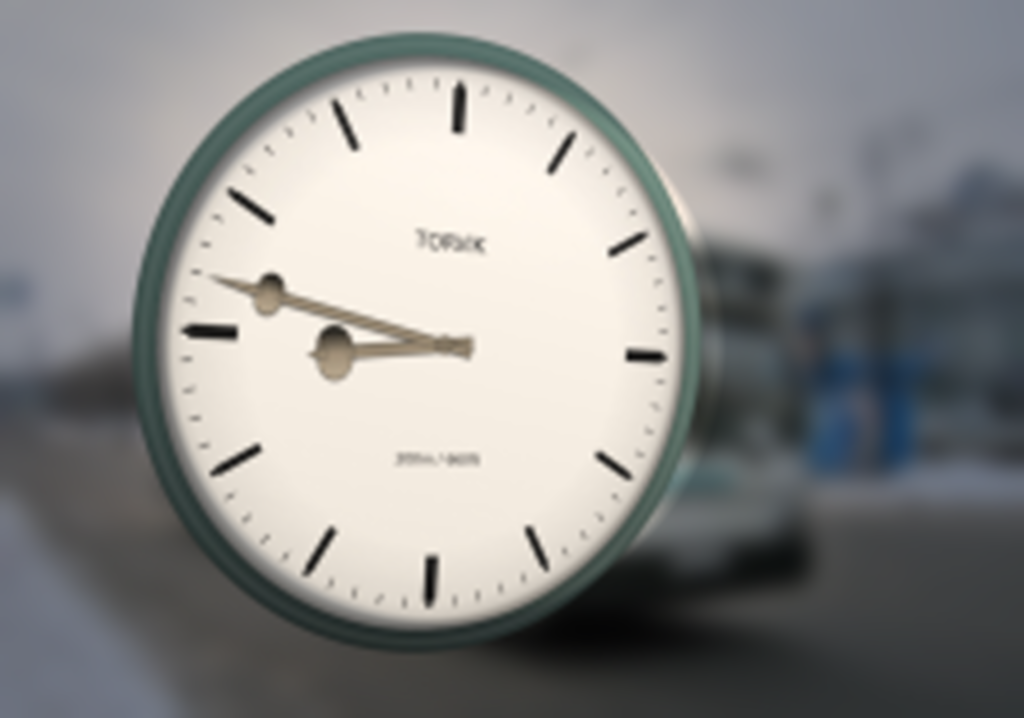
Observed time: **8:47**
